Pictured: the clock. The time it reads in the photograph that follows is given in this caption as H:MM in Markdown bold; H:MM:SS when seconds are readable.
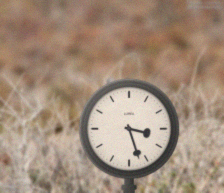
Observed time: **3:27**
